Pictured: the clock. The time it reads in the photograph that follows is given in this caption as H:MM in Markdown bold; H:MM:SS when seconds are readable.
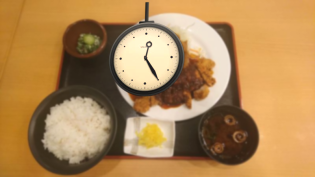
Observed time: **12:25**
